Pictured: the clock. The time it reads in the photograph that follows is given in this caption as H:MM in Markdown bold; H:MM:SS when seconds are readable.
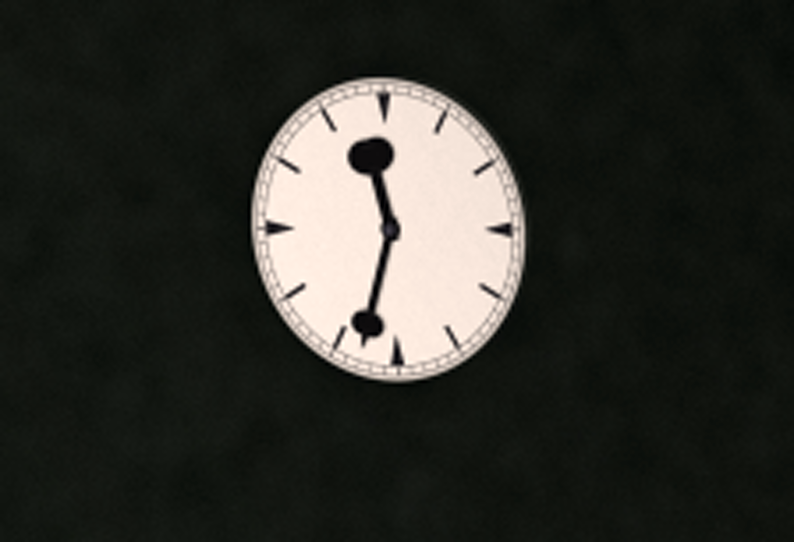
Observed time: **11:33**
